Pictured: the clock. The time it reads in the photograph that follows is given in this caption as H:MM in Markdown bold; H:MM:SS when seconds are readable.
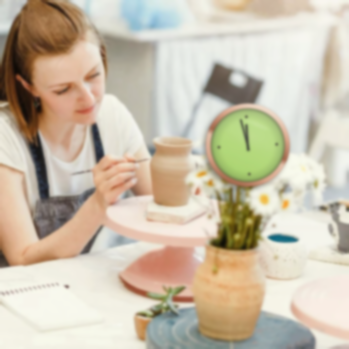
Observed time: **11:58**
